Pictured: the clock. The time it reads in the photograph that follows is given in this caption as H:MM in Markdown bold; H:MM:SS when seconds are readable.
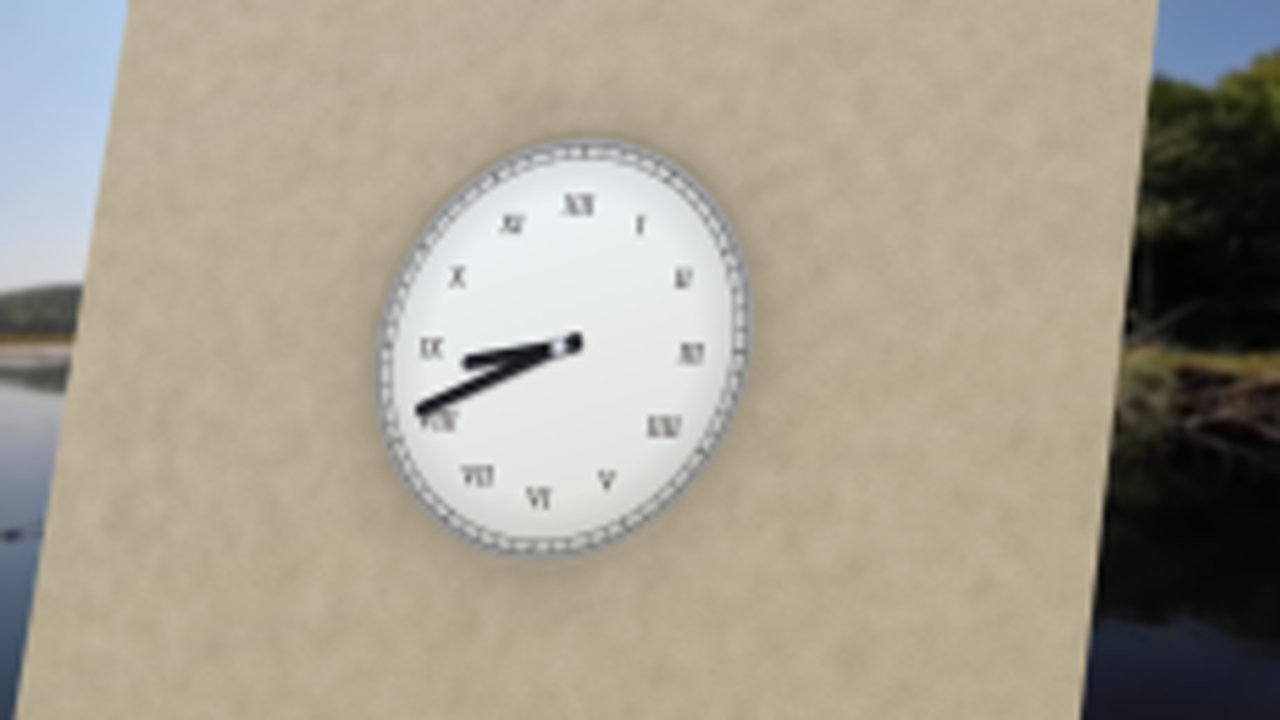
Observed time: **8:41**
